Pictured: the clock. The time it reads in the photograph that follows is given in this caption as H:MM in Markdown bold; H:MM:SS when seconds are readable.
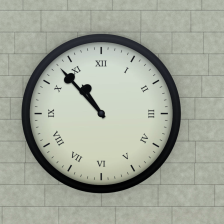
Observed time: **10:53**
